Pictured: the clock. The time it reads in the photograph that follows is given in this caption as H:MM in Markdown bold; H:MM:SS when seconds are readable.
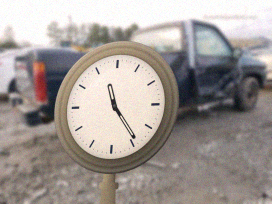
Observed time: **11:24**
